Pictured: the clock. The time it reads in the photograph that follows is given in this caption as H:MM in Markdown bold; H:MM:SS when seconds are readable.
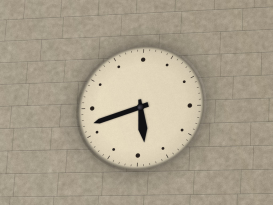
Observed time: **5:42**
